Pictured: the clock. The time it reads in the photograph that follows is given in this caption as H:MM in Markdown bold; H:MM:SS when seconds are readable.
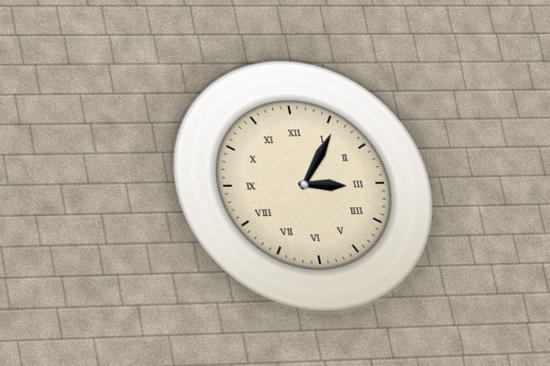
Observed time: **3:06**
